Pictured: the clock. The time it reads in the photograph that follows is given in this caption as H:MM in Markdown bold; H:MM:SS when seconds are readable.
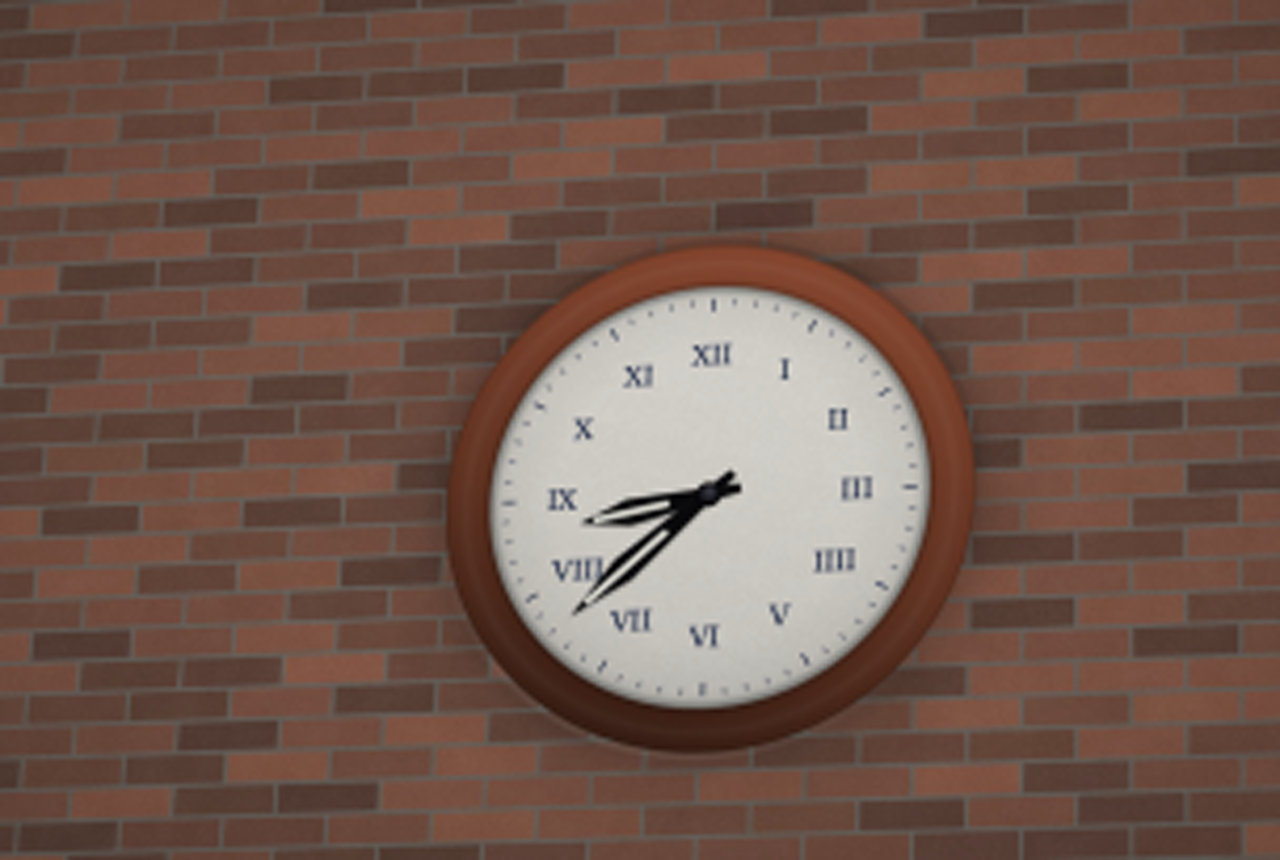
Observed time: **8:38**
